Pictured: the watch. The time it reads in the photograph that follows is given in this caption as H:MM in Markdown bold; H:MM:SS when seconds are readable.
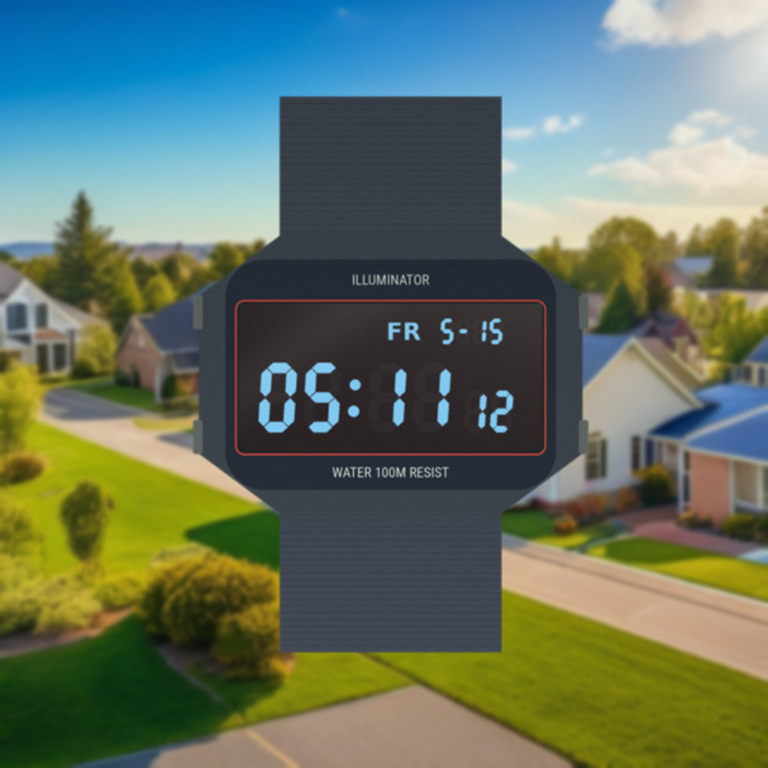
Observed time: **5:11:12**
